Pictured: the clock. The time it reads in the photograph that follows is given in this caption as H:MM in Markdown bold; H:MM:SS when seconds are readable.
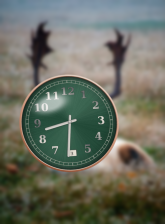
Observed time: **8:31**
